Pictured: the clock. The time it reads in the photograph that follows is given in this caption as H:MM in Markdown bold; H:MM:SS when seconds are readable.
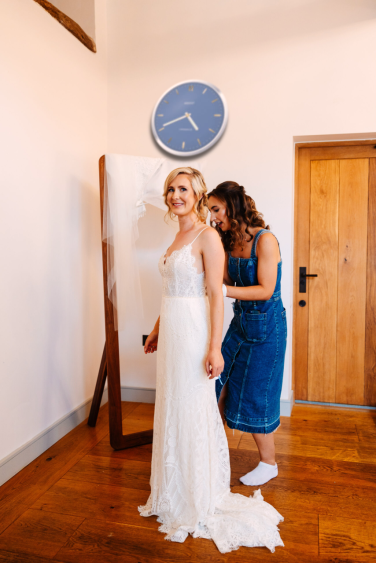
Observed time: **4:41**
